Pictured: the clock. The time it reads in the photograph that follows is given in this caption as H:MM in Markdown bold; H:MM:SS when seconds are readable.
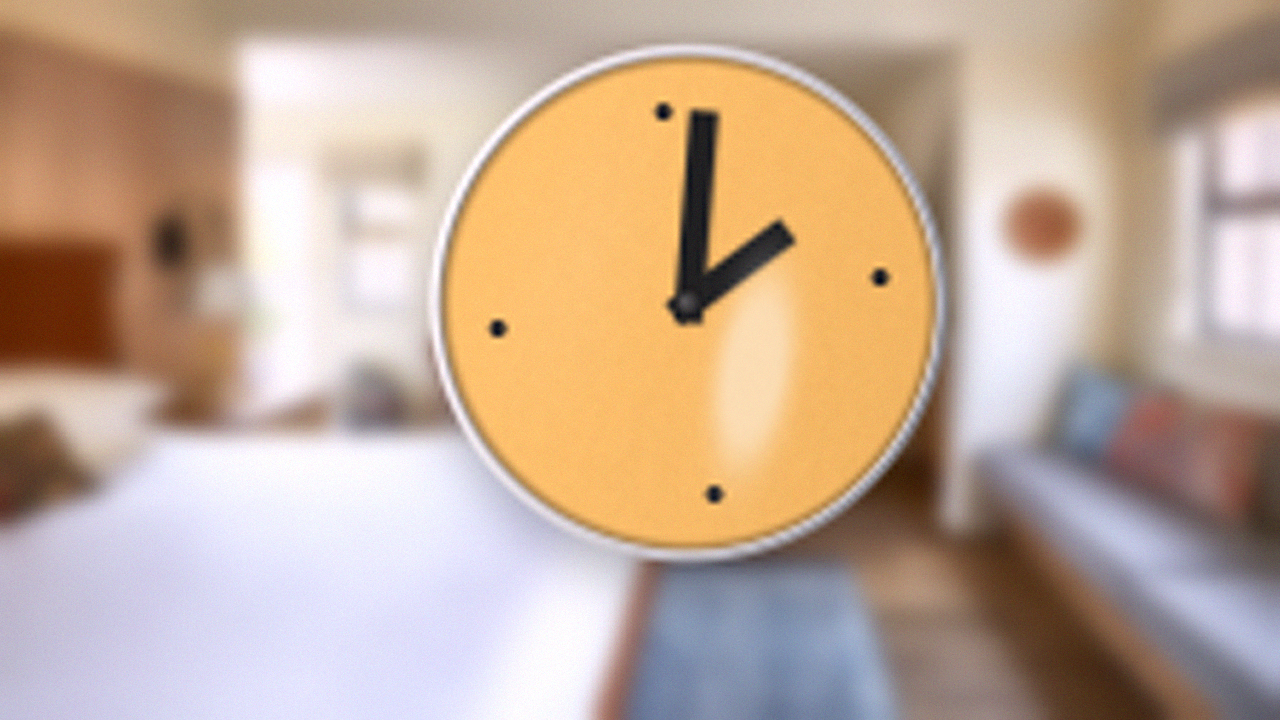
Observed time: **2:02**
